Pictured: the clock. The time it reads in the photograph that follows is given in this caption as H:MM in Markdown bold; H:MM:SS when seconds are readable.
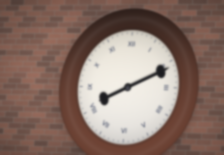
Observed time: **8:11**
